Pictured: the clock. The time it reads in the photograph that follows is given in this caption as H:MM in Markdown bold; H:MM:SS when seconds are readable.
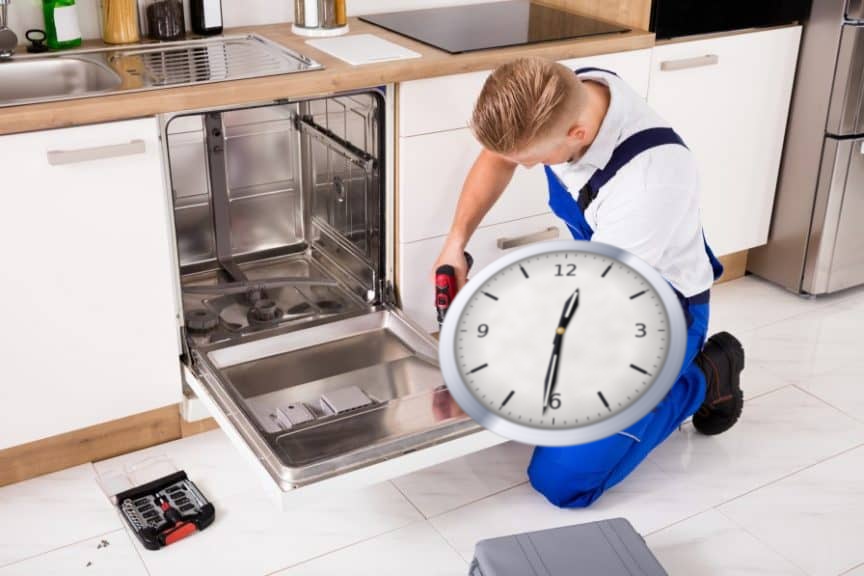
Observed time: **12:31**
